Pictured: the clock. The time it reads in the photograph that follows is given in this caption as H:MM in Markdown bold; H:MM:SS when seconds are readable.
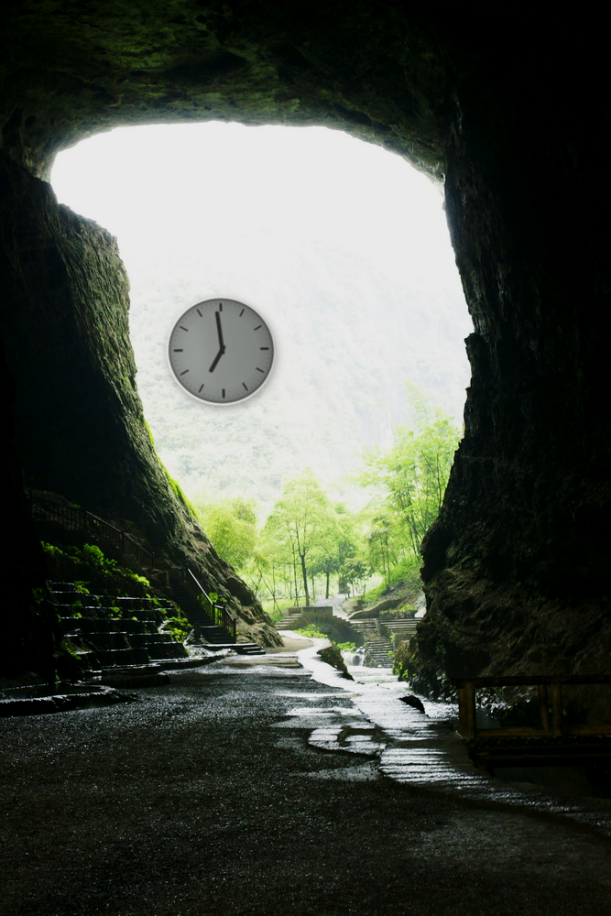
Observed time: **6:59**
